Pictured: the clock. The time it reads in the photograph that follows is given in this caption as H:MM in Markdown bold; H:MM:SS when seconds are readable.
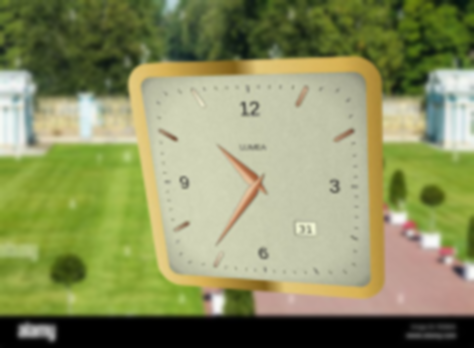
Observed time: **10:36**
